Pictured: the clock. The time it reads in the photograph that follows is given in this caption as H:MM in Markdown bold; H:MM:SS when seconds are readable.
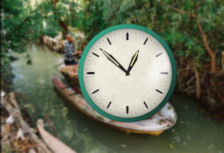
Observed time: **12:52**
